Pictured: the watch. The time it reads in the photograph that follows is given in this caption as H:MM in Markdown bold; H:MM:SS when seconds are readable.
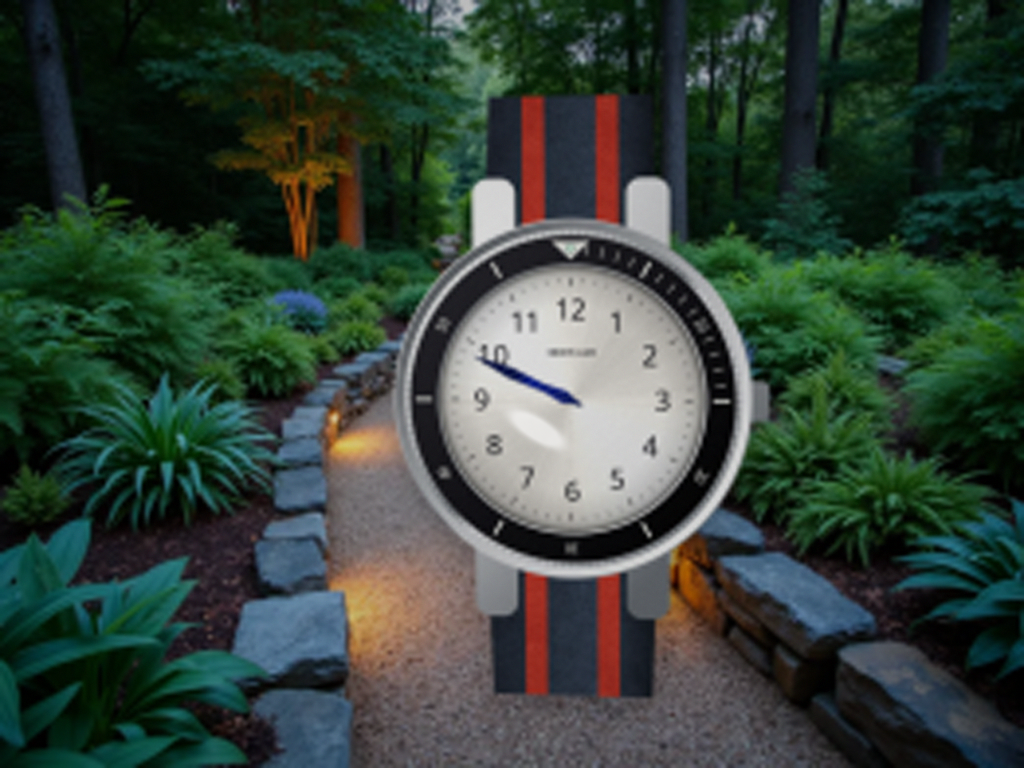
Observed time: **9:49**
